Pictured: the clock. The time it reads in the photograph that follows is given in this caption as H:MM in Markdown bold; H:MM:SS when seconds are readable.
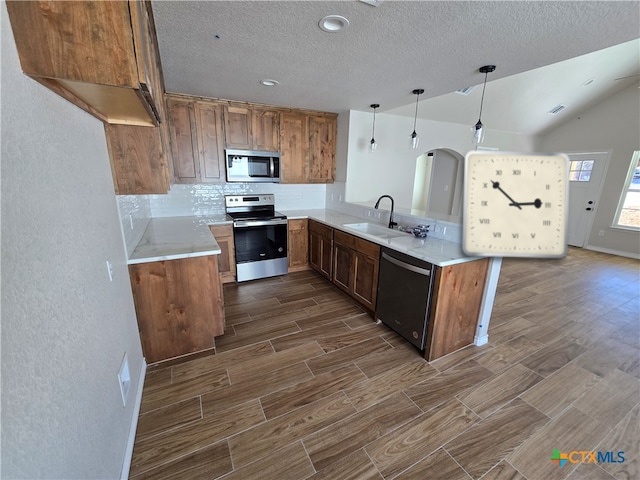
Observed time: **2:52**
